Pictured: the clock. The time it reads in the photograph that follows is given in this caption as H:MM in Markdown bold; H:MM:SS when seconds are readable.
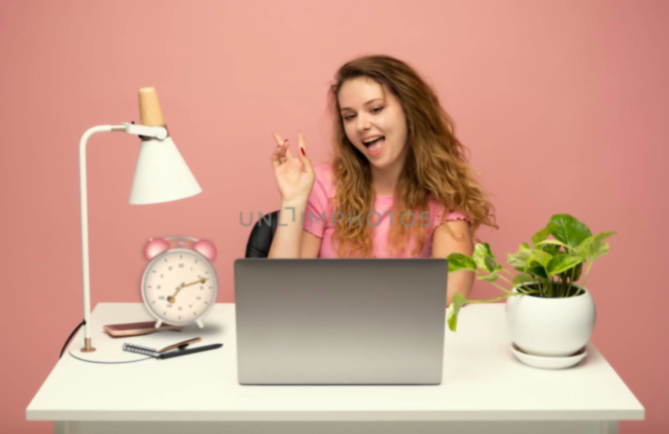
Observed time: **7:12**
